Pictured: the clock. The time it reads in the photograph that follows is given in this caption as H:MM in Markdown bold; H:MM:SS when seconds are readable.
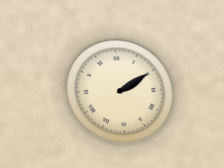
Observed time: **2:10**
